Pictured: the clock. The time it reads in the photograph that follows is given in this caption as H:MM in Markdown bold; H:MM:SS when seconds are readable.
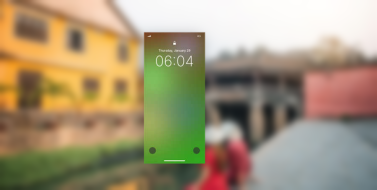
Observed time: **6:04**
